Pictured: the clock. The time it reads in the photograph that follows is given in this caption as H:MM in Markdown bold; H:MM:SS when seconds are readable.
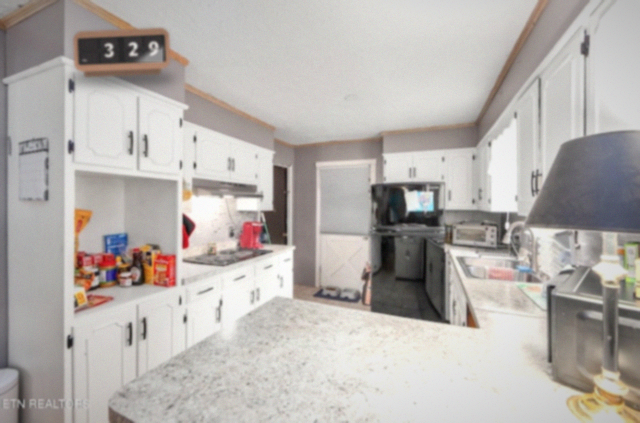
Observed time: **3:29**
